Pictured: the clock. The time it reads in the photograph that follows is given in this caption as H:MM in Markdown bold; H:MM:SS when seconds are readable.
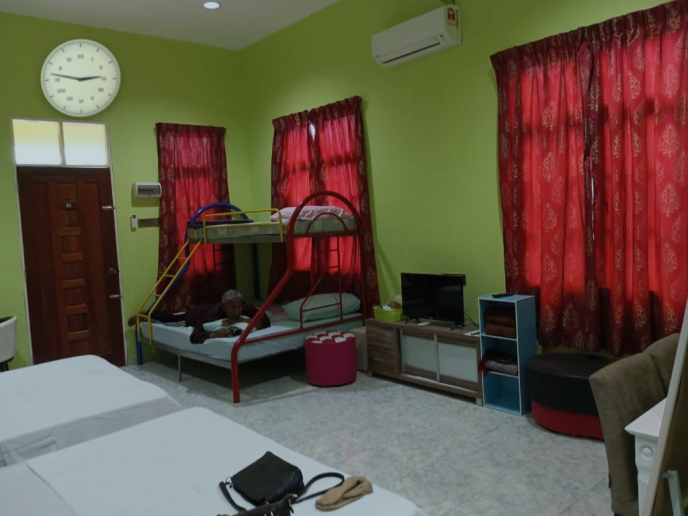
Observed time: **2:47**
